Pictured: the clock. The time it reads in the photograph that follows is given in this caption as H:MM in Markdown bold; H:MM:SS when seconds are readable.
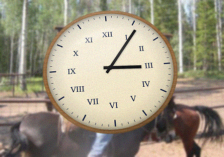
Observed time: **3:06**
